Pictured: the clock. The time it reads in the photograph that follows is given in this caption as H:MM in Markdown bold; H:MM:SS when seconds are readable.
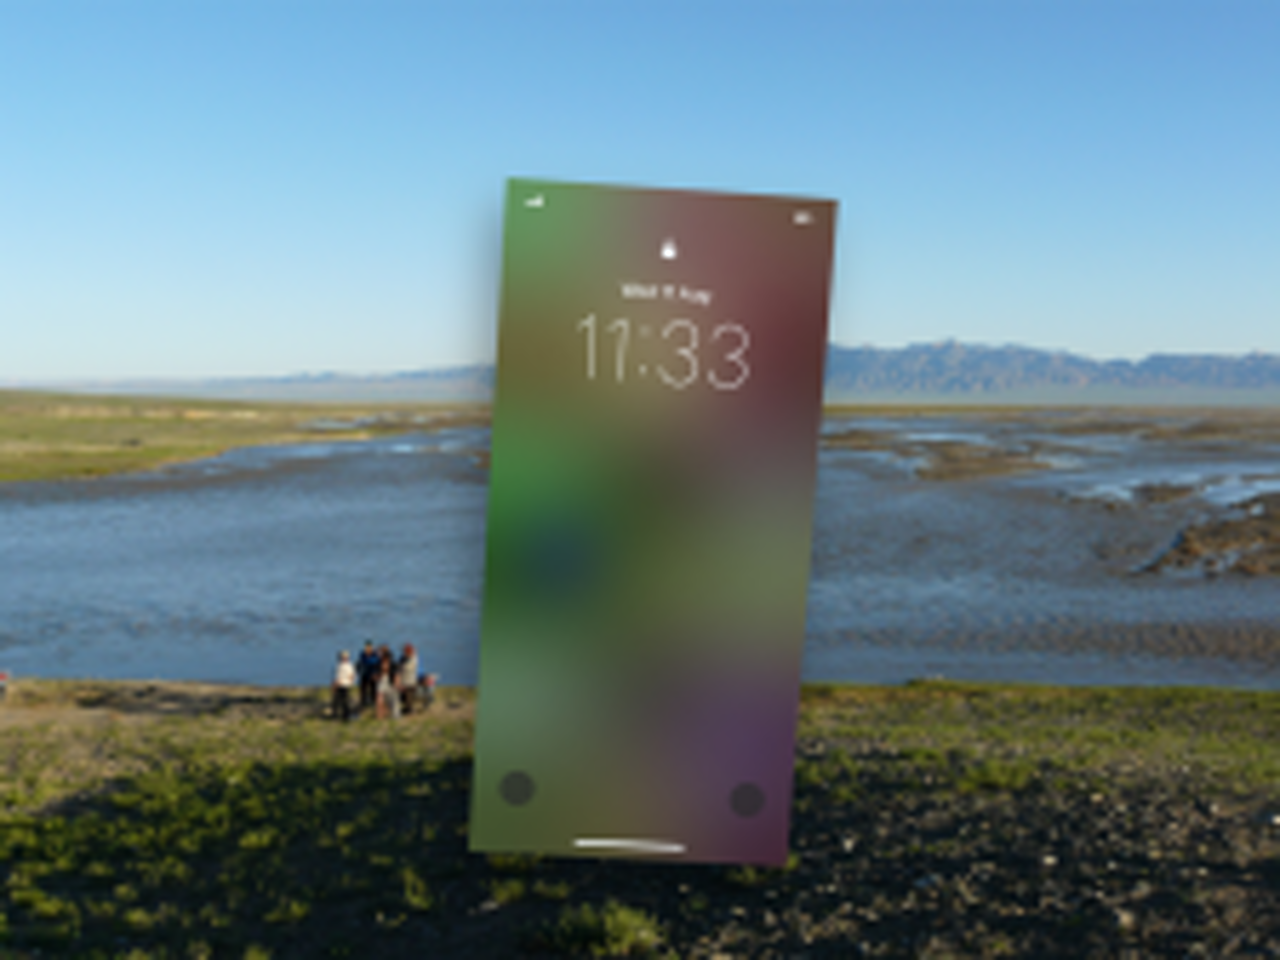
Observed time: **11:33**
